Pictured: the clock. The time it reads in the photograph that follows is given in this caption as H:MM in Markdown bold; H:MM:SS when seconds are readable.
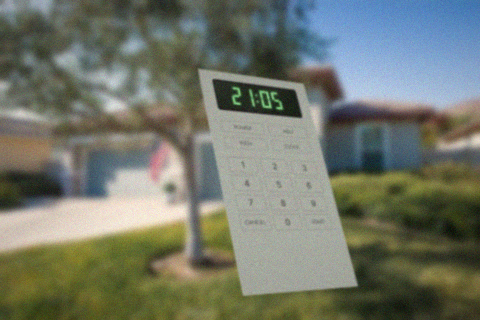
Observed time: **21:05**
